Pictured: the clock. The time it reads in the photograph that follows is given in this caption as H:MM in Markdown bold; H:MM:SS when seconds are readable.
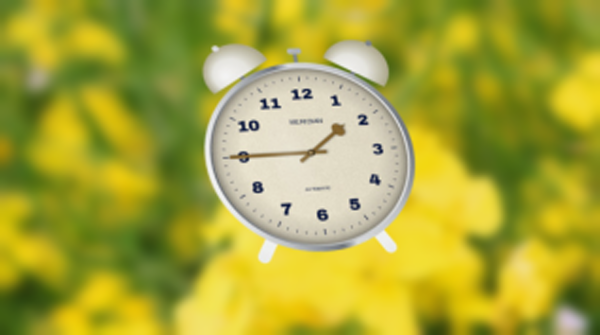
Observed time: **1:45**
